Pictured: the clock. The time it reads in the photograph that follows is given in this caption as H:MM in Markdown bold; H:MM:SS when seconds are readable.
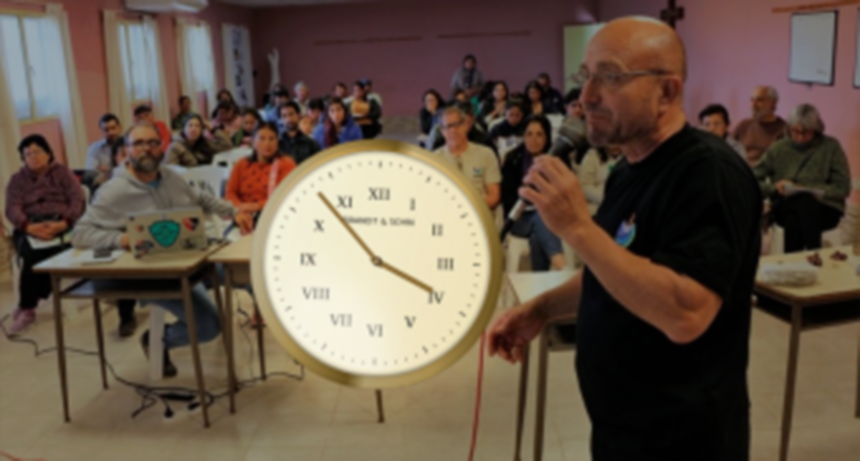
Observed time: **3:53**
